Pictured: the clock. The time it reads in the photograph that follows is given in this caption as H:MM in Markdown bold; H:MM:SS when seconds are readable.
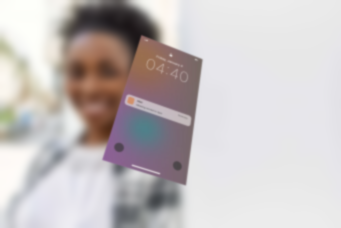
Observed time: **4:40**
